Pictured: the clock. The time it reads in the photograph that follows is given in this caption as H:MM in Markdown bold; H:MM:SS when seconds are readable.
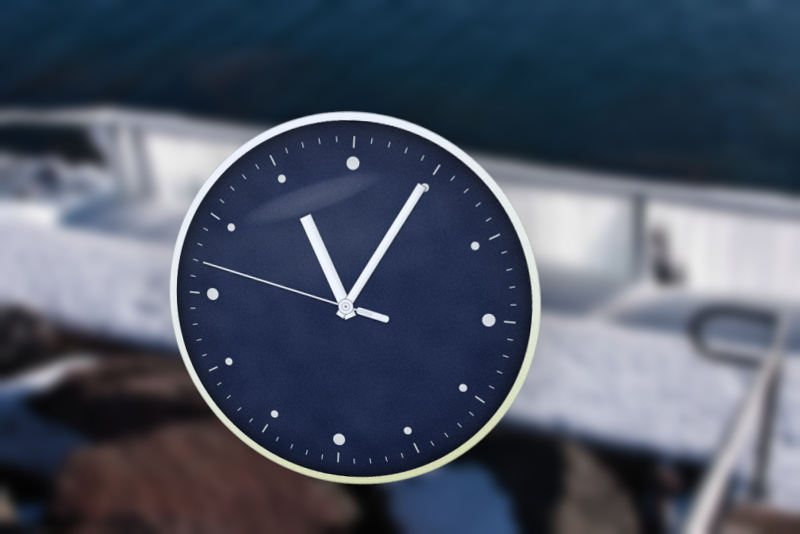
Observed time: **11:04:47**
